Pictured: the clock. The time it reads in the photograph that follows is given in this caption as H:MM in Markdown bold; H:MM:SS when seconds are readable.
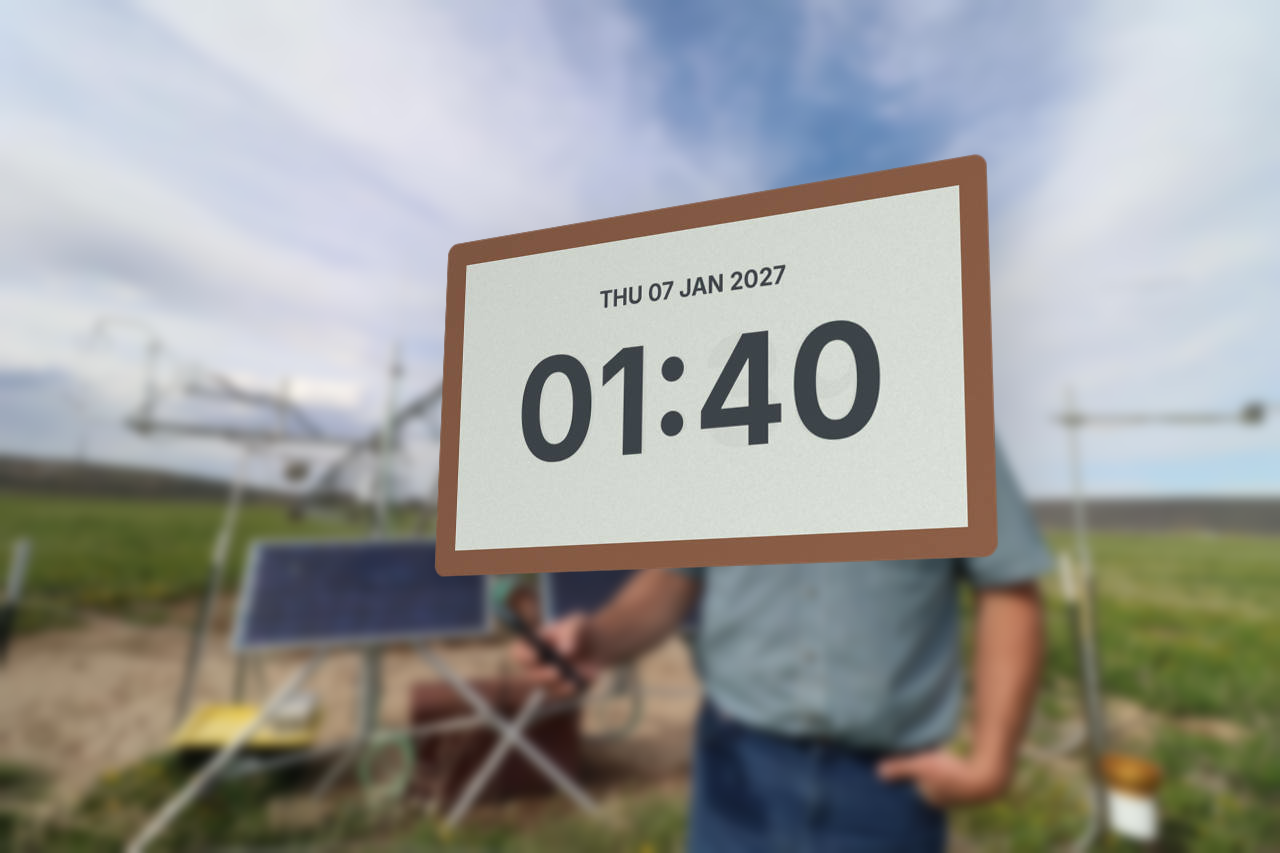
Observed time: **1:40**
